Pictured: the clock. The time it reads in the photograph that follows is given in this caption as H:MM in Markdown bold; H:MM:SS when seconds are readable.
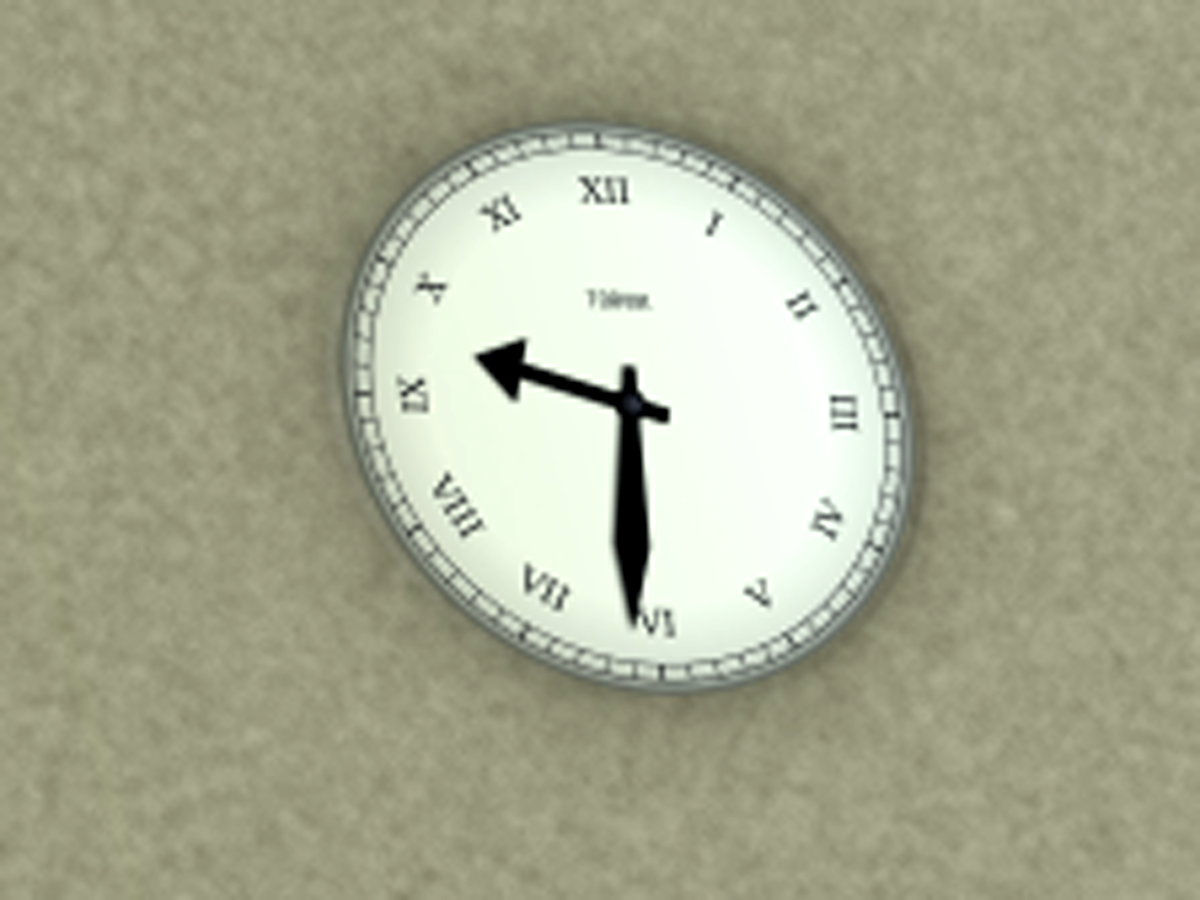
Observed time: **9:31**
